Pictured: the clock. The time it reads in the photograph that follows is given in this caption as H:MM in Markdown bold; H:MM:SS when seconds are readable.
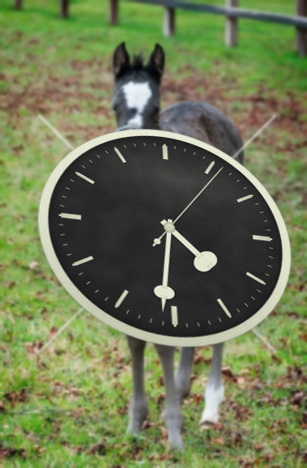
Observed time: **4:31:06**
